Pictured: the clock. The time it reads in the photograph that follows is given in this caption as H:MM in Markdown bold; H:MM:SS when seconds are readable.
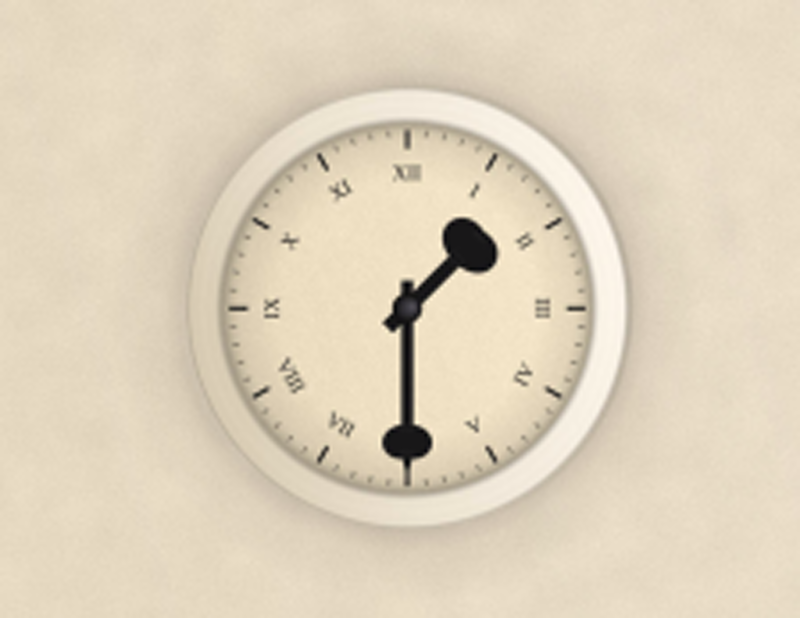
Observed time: **1:30**
